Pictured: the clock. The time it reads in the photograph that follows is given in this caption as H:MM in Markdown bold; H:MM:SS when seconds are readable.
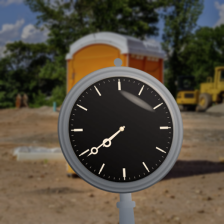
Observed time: **7:39**
